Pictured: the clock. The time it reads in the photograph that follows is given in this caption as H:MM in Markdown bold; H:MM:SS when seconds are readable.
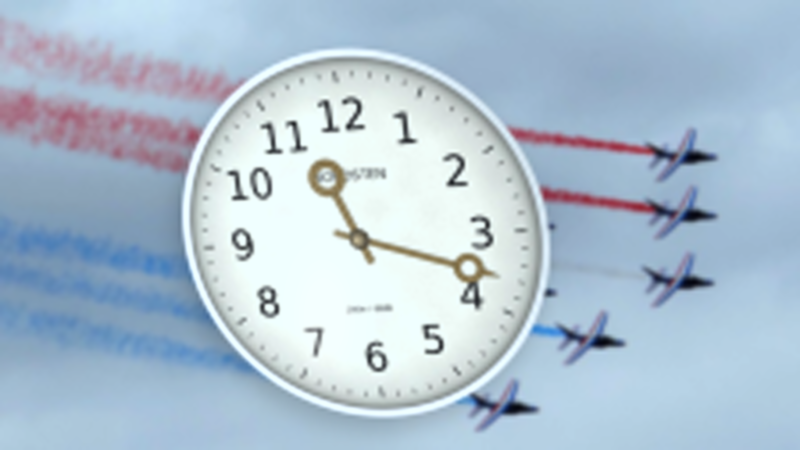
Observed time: **11:18**
